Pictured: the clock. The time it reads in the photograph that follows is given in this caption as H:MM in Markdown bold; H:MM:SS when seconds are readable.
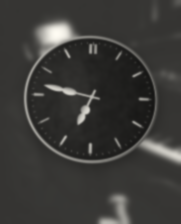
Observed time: **6:47**
